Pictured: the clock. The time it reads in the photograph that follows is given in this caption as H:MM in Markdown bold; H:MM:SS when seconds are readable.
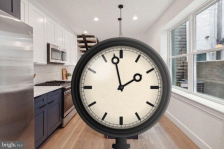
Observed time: **1:58**
